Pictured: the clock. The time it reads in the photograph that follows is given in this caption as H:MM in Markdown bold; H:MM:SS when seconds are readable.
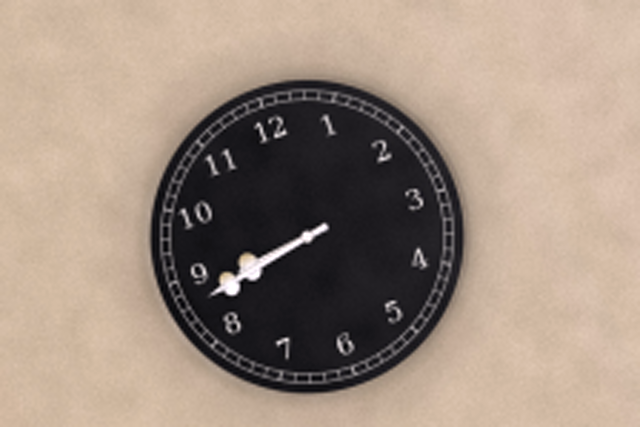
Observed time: **8:43**
